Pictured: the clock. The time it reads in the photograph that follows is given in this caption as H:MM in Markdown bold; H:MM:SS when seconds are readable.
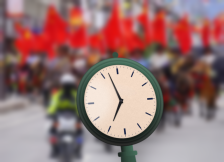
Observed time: **6:57**
